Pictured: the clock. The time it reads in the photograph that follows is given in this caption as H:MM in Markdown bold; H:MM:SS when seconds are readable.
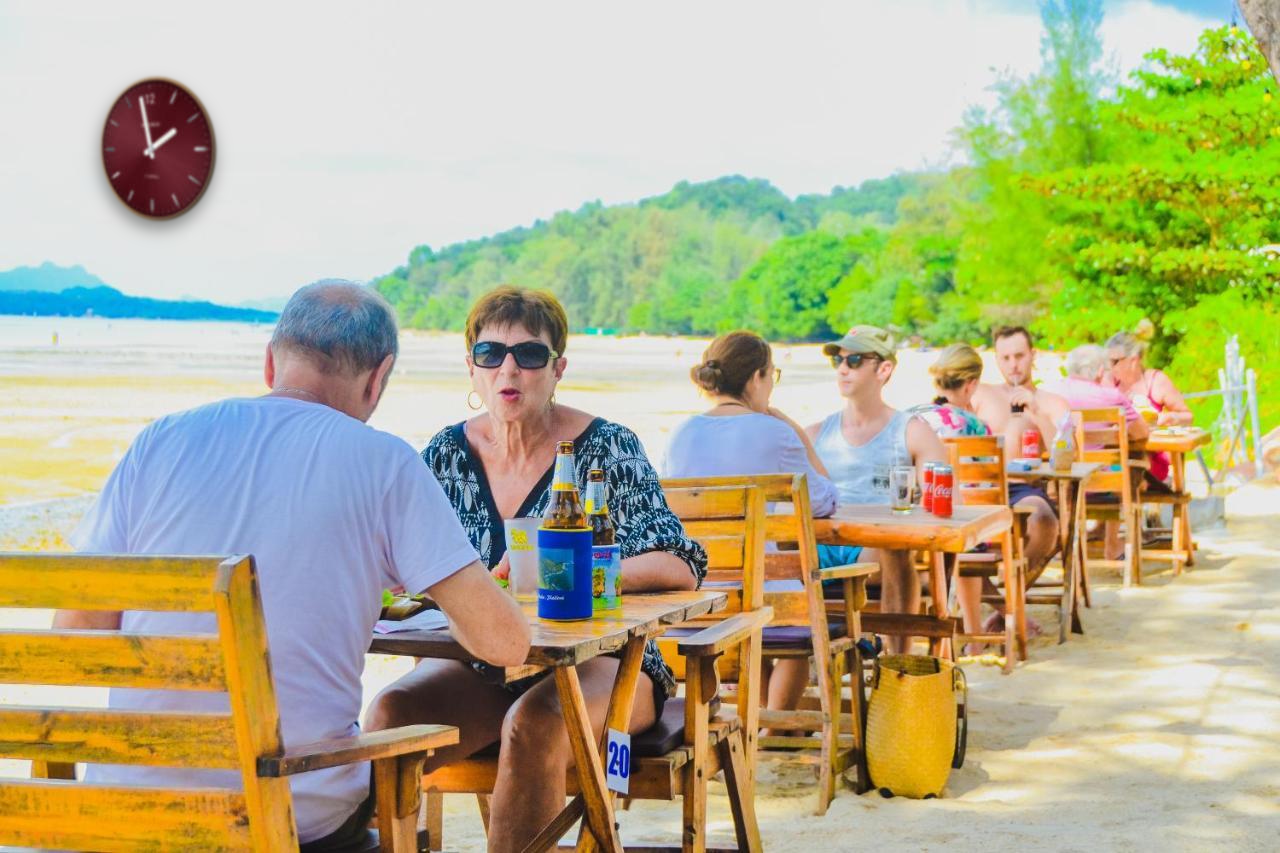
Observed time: **1:58**
